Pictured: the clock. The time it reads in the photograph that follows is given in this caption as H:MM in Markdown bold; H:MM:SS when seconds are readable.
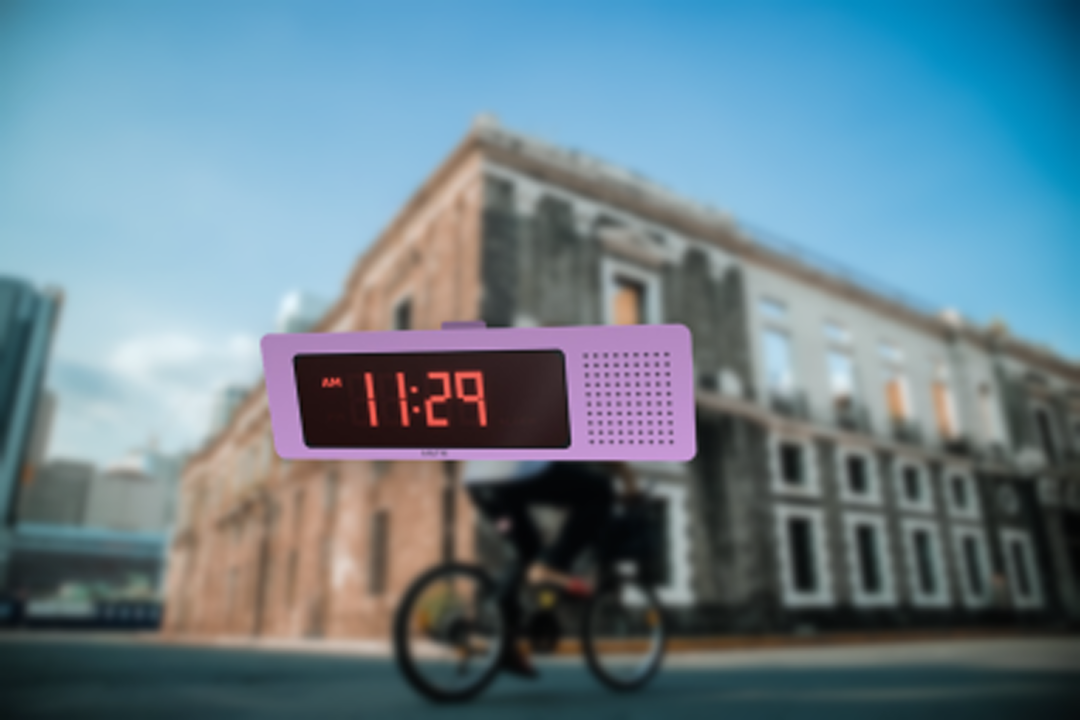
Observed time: **11:29**
